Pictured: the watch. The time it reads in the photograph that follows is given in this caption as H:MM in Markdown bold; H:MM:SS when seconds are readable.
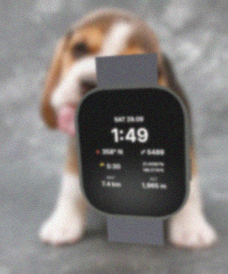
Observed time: **1:49**
